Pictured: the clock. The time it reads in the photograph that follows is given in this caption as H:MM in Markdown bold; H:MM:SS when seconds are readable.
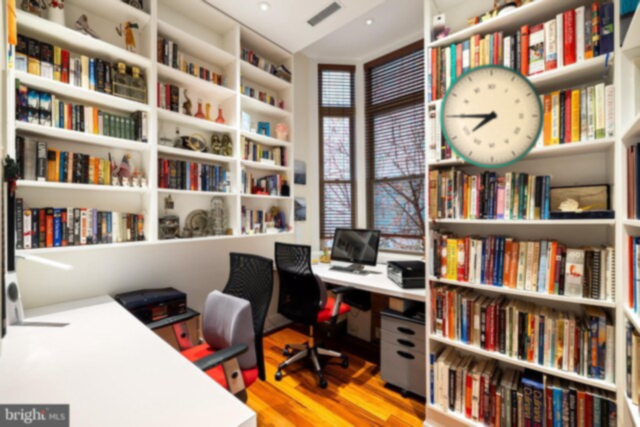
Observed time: **7:45**
